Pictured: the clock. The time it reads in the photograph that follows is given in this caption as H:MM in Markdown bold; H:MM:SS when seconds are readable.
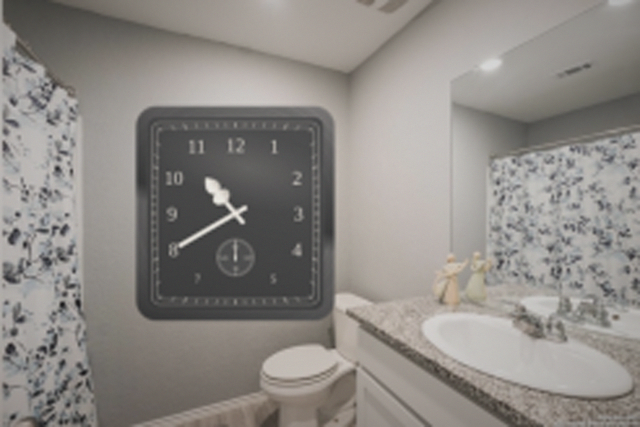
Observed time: **10:40**
